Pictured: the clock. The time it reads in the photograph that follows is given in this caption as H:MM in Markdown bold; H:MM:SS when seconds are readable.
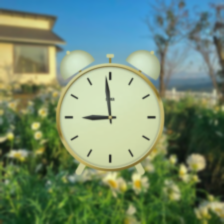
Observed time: **8:59**
